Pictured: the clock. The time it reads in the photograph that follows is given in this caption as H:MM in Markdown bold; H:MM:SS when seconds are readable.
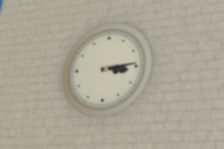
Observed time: **3:14**
